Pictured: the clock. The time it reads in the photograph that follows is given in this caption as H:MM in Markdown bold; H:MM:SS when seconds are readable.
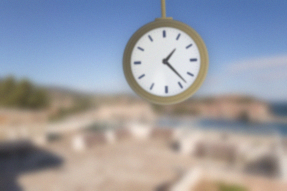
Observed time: **1:23**
